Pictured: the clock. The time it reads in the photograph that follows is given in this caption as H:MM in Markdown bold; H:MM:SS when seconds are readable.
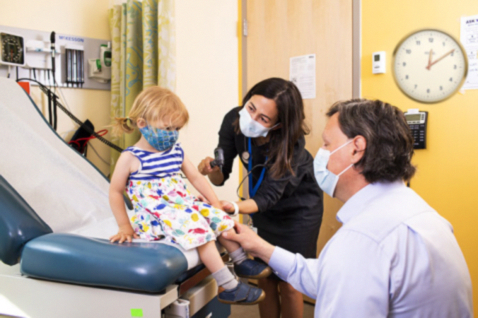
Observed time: **12:09**
